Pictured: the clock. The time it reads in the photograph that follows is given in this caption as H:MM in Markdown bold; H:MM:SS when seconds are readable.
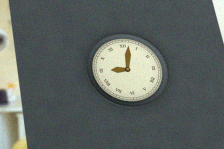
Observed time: **9:02**
